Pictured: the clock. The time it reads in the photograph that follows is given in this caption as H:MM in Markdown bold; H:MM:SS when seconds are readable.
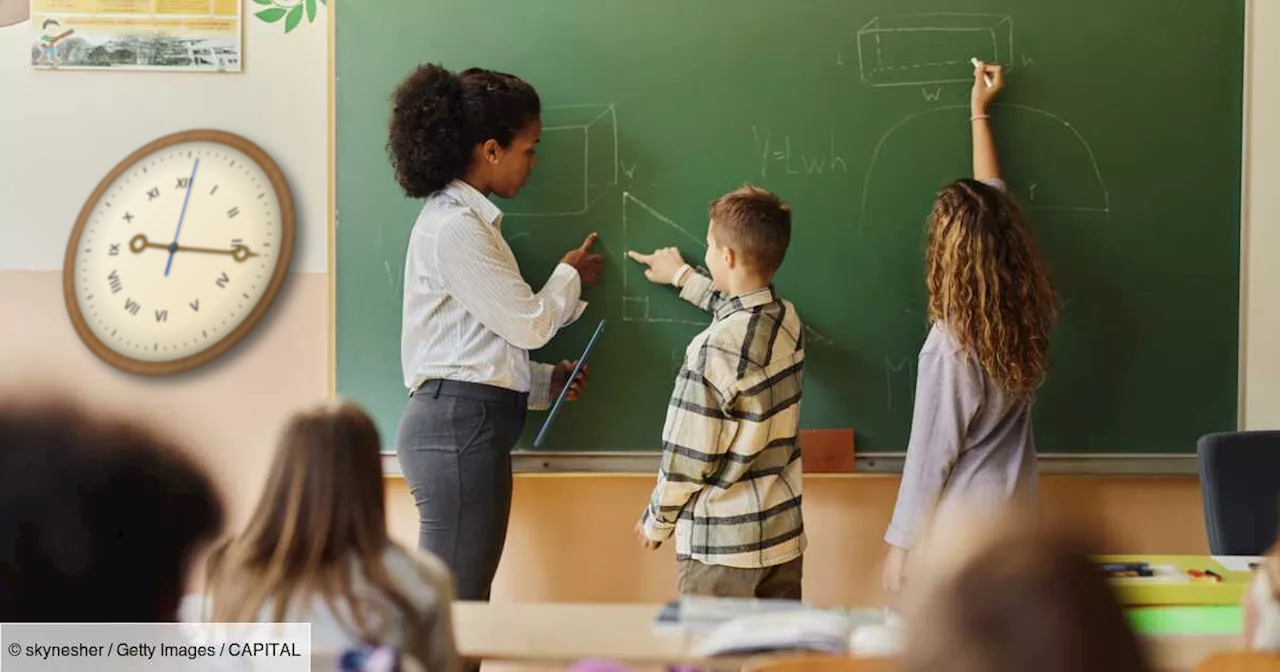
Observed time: **9:16:01**
